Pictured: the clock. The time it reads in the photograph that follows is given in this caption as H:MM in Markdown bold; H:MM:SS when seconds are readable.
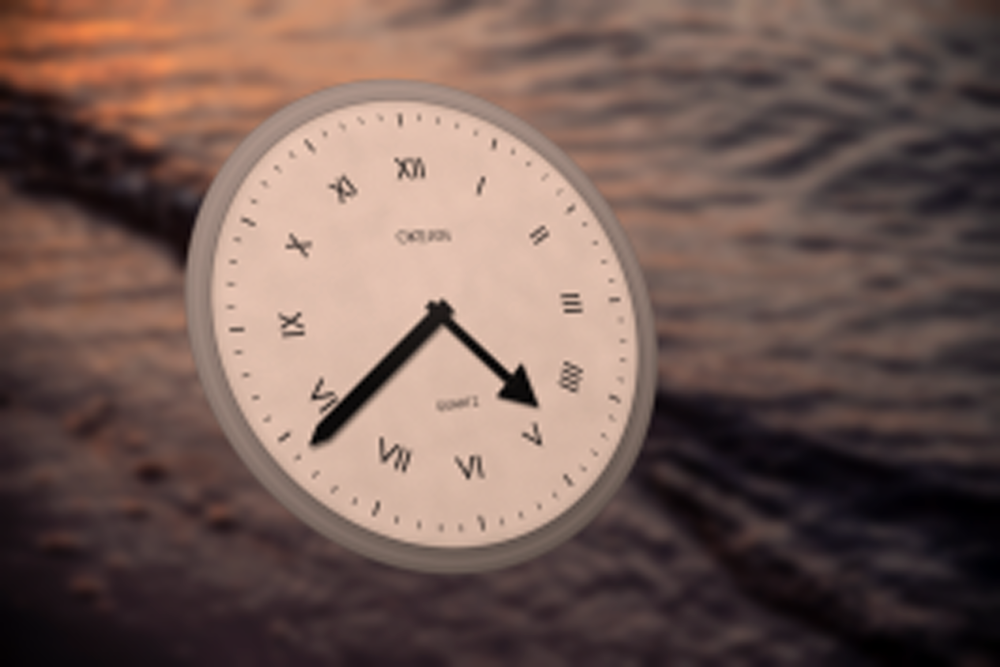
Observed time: **4:39**
